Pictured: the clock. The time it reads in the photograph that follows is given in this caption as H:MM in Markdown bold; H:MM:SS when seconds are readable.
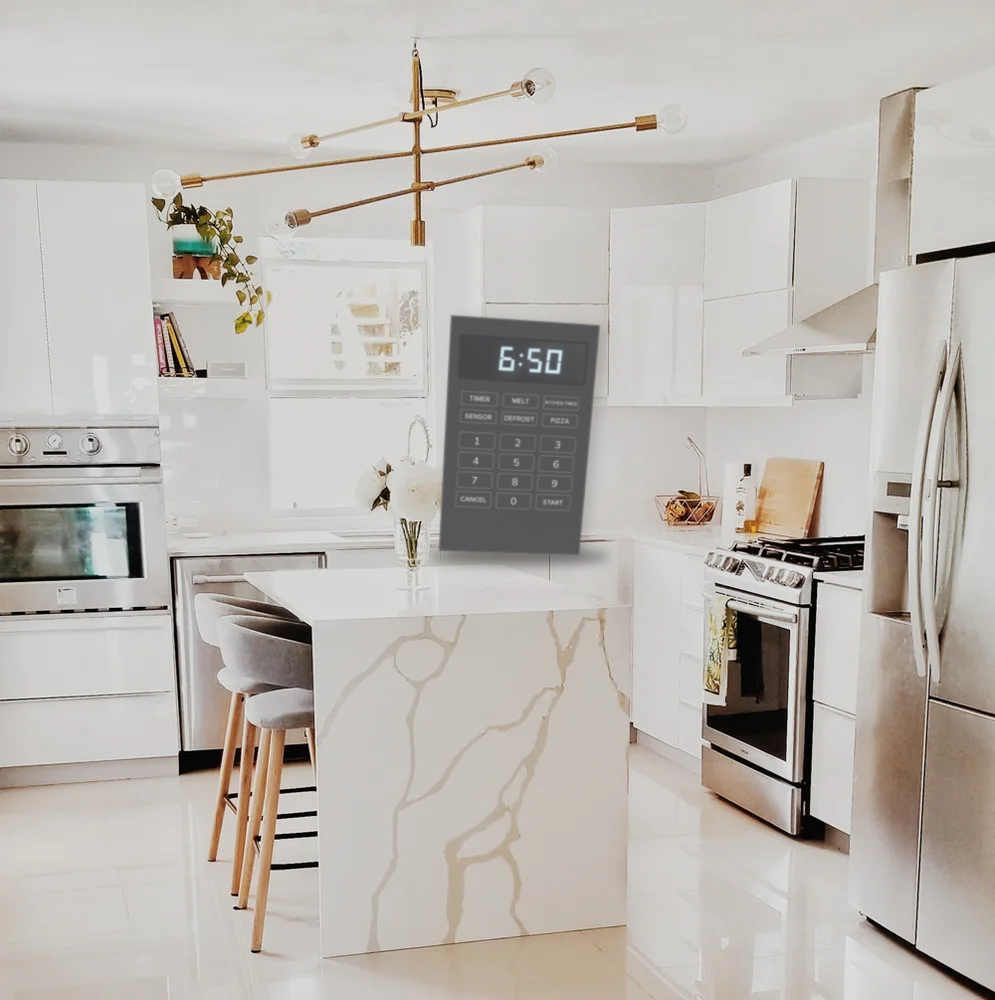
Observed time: **6:50**
